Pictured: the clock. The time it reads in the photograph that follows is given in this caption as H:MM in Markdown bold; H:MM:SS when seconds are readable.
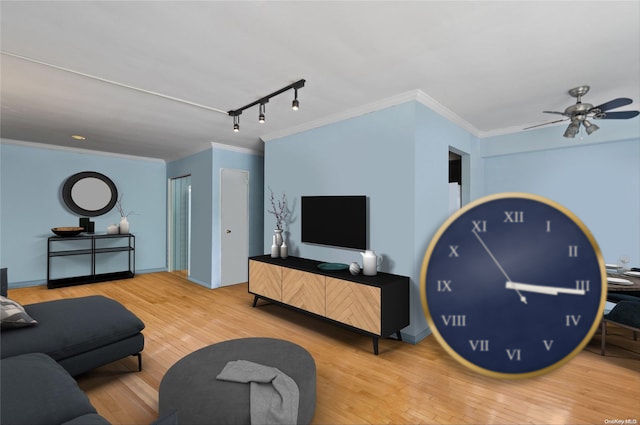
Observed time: **3:15:54**
